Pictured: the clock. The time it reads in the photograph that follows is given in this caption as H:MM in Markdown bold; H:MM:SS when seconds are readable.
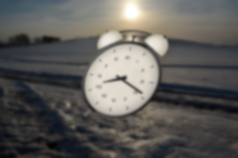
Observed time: **8:19**
